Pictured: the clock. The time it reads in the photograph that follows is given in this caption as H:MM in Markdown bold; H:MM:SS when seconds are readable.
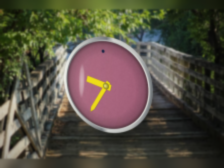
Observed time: **9:36**
